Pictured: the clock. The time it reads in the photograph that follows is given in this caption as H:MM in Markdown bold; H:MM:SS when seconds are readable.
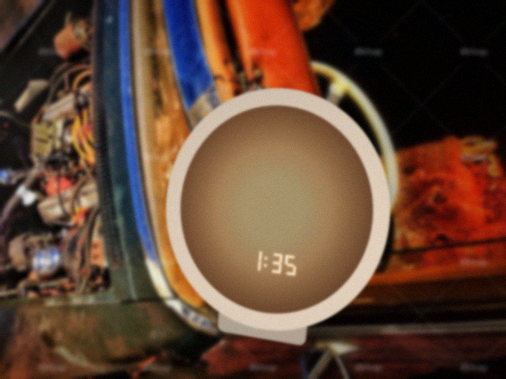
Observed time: **1:35**
